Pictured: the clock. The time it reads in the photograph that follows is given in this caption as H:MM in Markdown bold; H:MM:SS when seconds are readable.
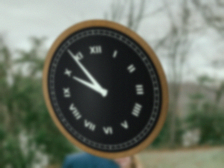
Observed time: **9:54**
